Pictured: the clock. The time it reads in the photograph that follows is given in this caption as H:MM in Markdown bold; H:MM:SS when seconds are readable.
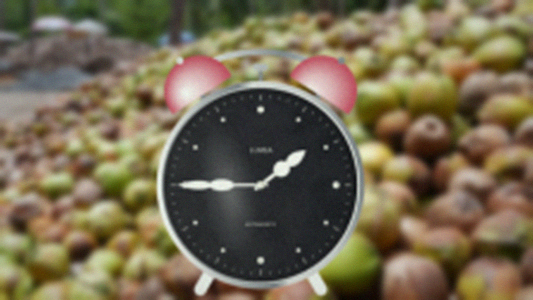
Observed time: **1:45**
